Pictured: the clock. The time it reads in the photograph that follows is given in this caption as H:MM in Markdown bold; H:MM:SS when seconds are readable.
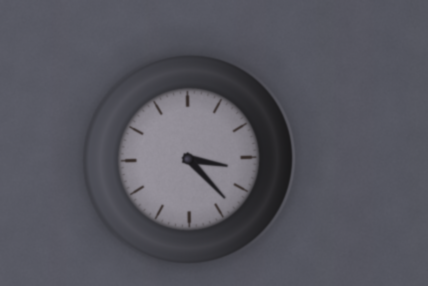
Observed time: **3:23**
